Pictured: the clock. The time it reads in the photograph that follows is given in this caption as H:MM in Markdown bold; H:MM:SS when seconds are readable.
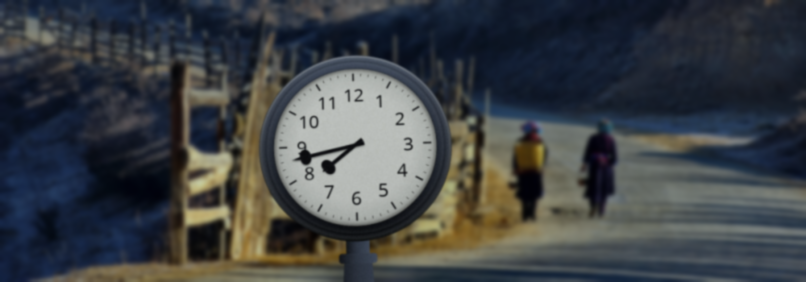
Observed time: **7:43**
